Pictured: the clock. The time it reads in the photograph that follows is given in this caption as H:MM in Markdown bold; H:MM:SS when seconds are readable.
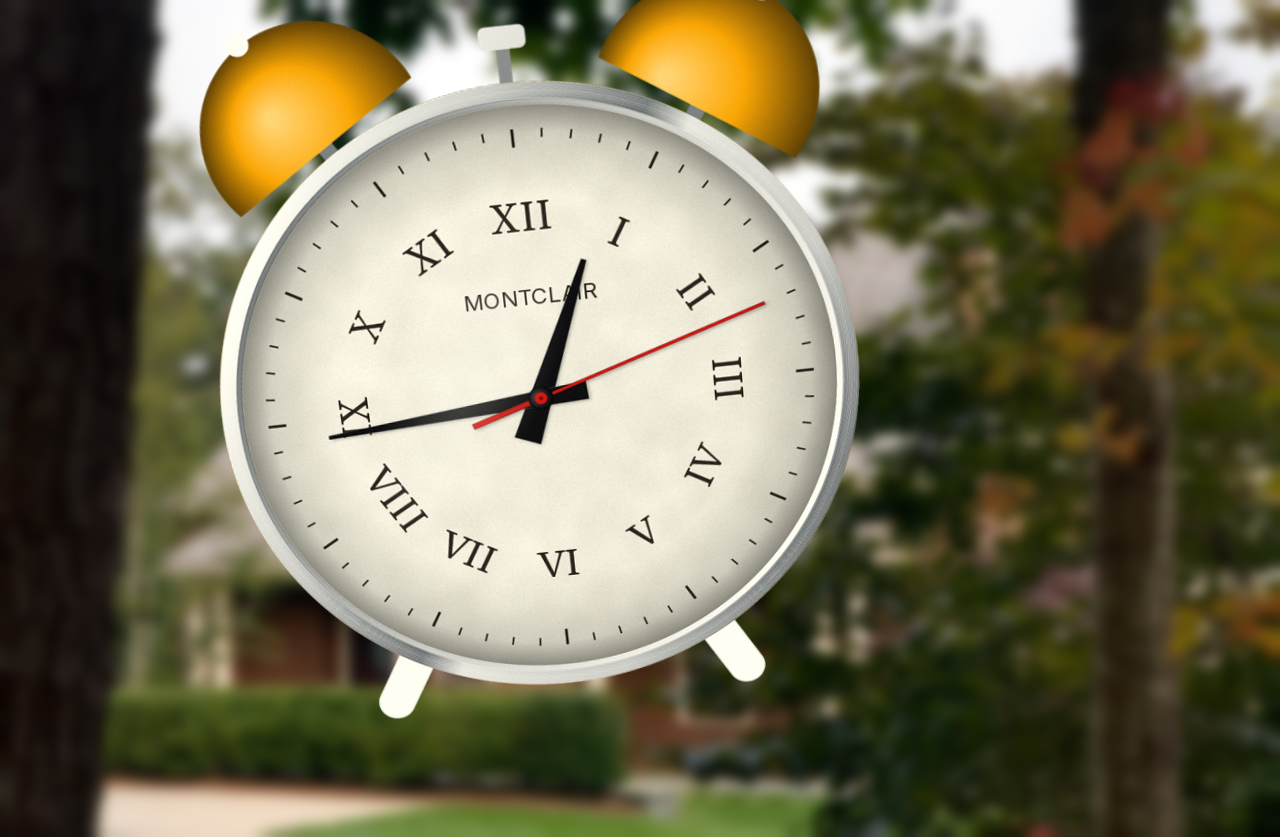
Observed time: **12:44:12**
